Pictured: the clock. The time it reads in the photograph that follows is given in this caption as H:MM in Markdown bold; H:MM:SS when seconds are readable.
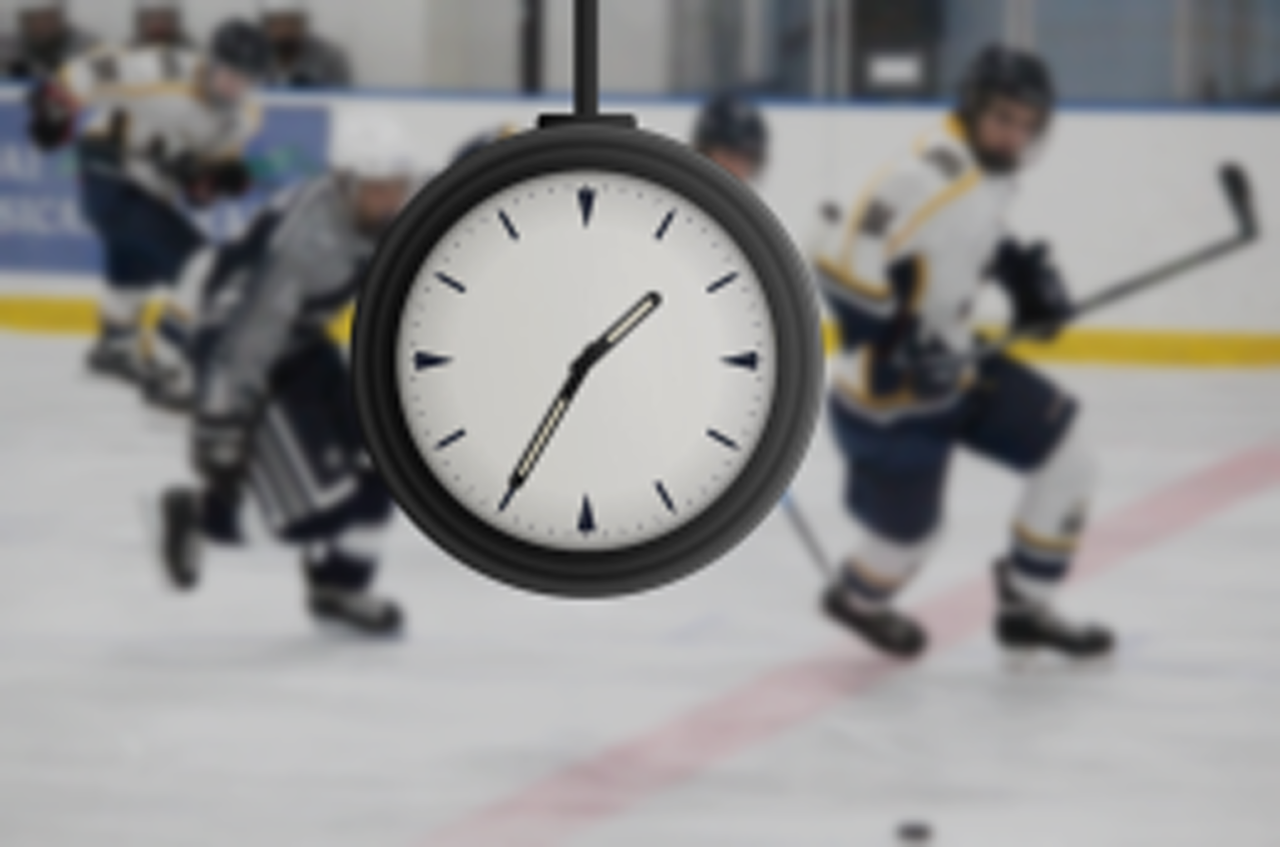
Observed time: **1:35**
